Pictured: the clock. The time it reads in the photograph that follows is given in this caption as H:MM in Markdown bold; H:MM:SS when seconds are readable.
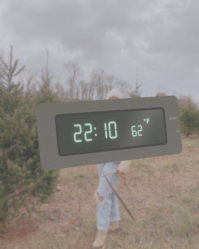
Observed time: **22:10**
